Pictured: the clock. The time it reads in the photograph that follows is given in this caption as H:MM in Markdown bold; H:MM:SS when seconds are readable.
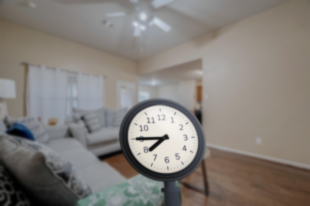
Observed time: **7:45**
